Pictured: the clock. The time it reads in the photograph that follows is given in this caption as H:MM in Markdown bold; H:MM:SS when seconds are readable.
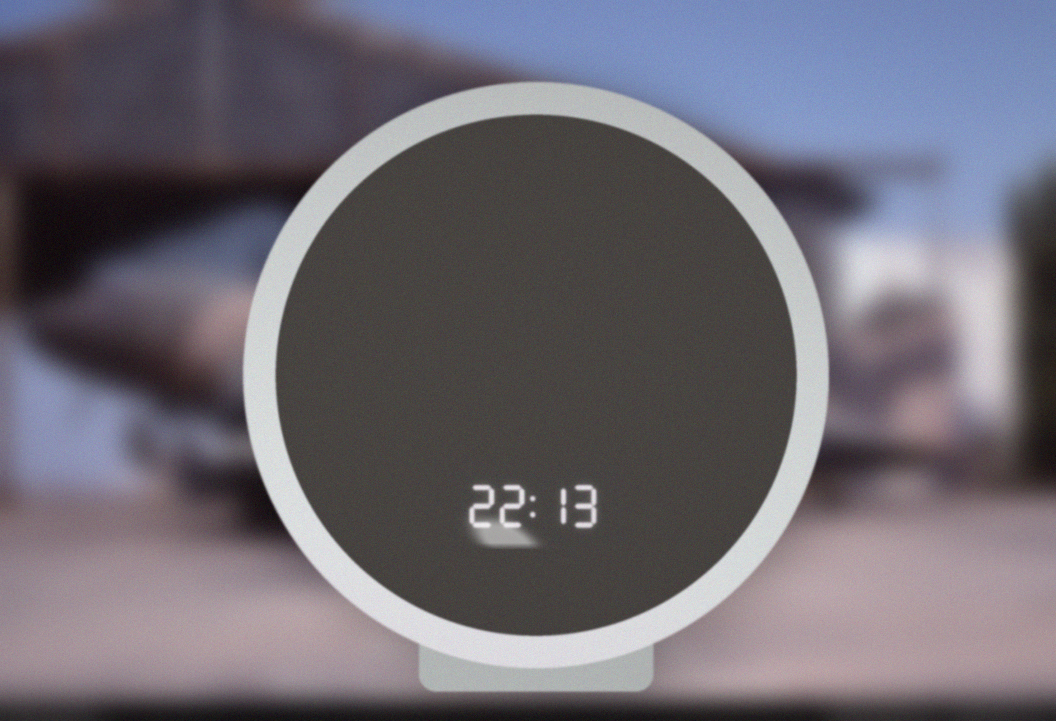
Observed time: **22:13**
